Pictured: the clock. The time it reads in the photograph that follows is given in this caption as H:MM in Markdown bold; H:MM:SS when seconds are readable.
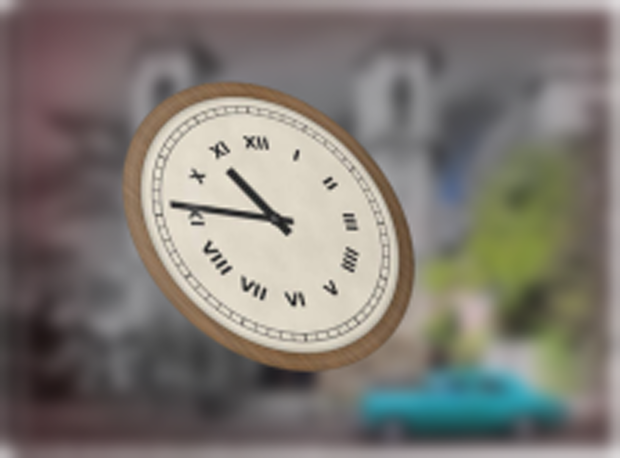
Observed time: **10:46**
